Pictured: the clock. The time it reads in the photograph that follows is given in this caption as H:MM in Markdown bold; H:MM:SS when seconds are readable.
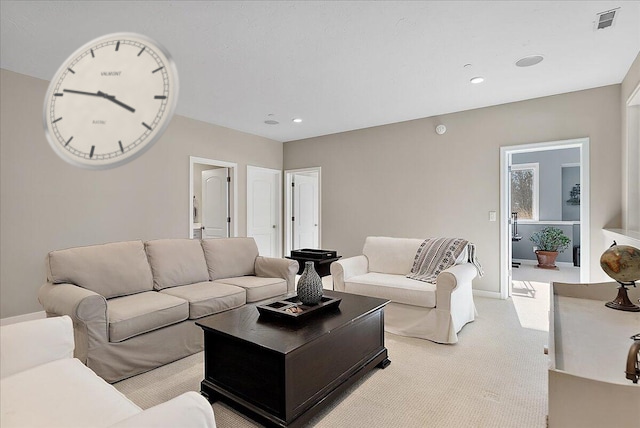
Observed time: **3:46**
